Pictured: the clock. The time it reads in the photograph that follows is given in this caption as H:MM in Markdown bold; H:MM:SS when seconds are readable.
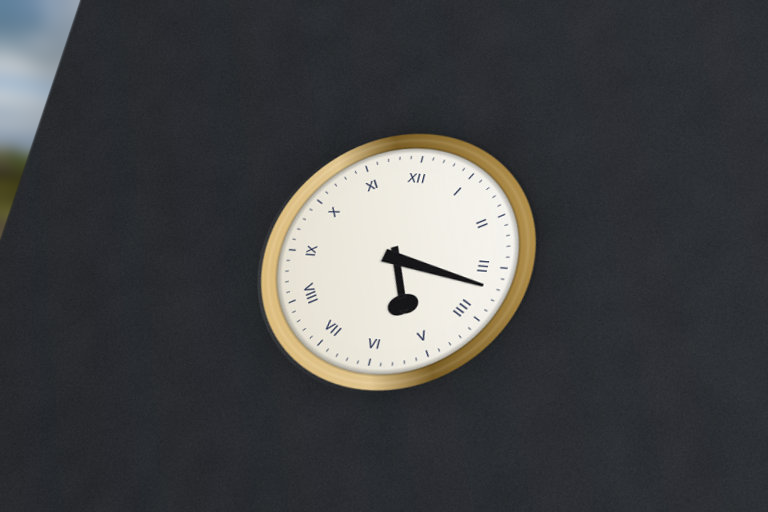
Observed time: **5:17**
